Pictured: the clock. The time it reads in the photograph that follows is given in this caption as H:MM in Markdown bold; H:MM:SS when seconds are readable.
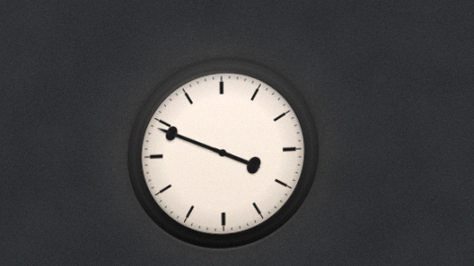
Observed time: **3:49**
